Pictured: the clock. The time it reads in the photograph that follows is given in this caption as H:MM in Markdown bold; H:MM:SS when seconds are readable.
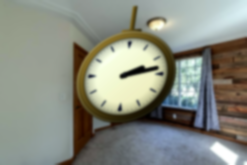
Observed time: **2:13**
